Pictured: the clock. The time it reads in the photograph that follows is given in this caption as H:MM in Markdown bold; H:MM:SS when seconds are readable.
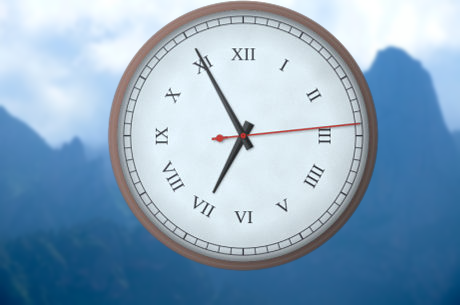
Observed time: **6:55:14**
